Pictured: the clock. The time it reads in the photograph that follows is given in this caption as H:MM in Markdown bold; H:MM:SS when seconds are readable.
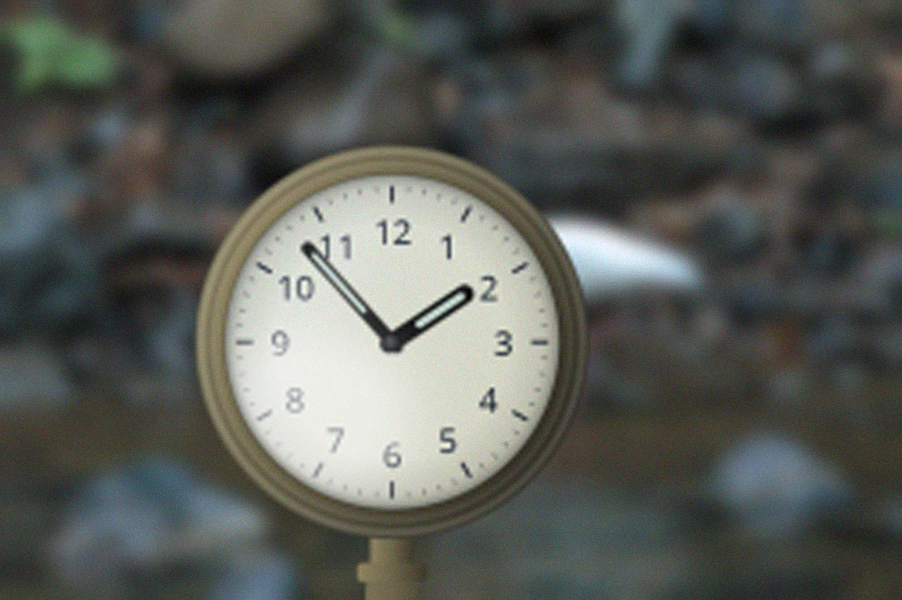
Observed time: **1:53**
